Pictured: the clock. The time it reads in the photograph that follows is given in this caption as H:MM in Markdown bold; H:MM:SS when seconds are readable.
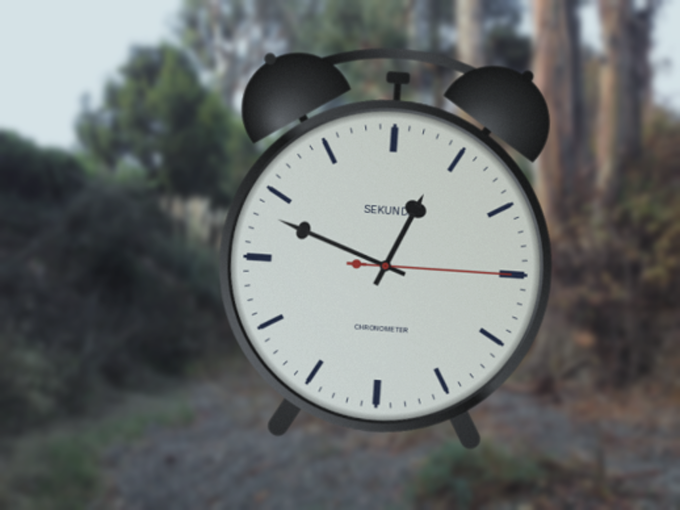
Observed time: **12:48:15**
